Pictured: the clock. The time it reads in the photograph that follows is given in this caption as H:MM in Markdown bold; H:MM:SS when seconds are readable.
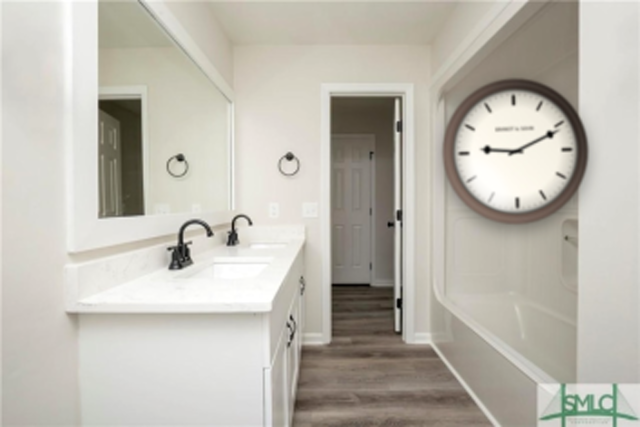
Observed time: **9:11**
